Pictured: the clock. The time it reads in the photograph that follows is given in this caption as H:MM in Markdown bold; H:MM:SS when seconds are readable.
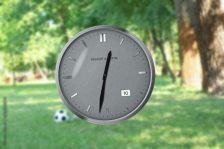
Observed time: **12:32**
